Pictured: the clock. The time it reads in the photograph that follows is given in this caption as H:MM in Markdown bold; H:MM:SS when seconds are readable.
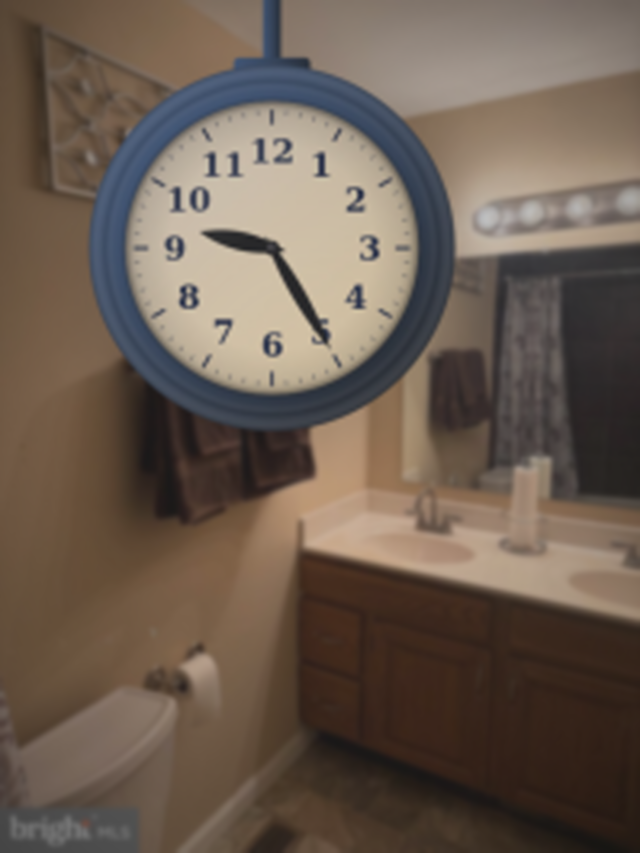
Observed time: **9:25**
